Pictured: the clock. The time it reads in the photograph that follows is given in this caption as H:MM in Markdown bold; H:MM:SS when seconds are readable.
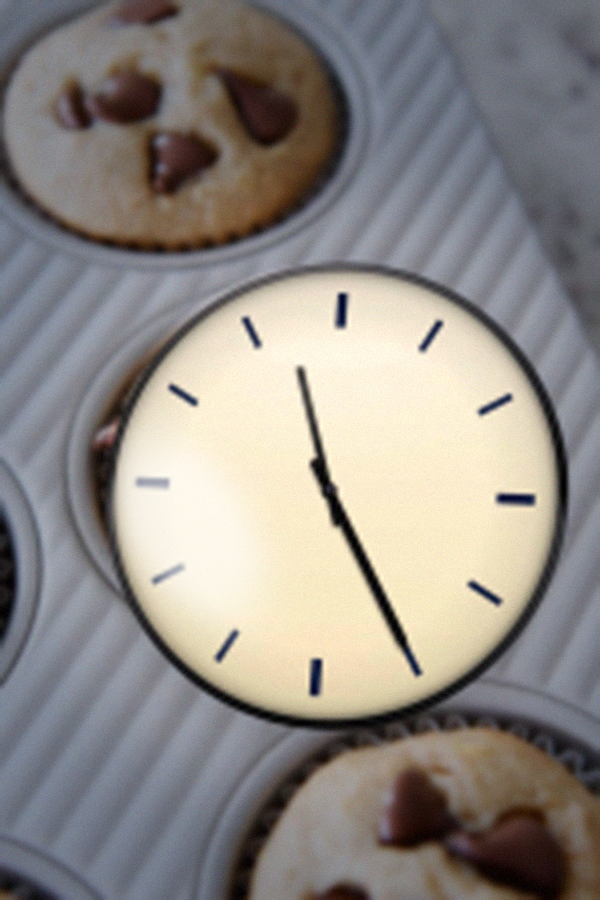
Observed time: **11:25**
